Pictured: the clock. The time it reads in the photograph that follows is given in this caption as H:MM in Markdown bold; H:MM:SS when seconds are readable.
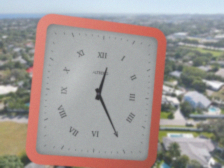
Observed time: **12:25**
